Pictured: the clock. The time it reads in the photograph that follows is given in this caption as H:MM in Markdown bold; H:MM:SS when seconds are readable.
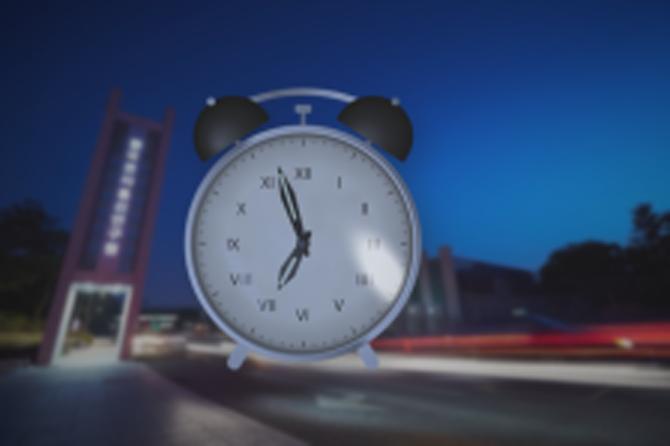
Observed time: **6:57**
